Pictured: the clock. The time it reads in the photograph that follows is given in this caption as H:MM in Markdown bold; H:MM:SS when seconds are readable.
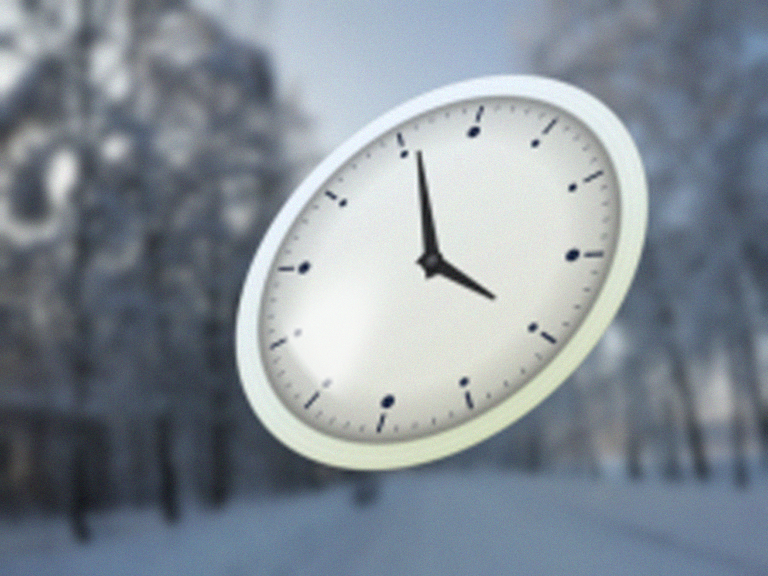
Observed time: **3:56**
